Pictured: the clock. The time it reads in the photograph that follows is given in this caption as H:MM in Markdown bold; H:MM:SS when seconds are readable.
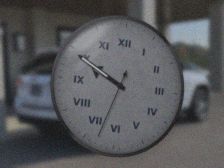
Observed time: **9:49:33**
